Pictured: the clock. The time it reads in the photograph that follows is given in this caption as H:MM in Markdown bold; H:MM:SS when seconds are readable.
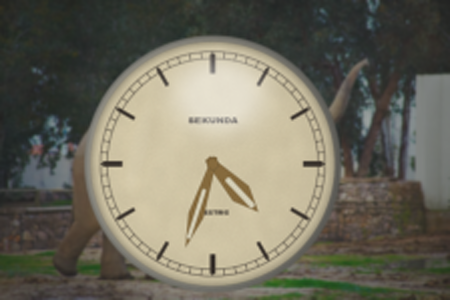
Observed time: **4:33**
